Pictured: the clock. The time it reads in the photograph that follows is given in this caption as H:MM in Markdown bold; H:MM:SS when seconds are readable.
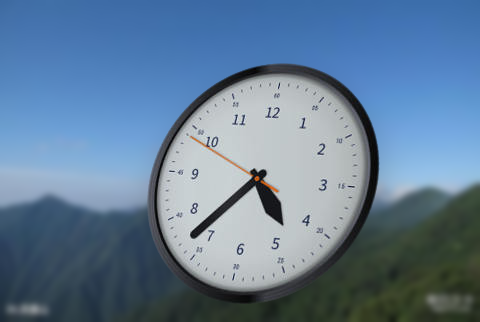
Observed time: **4:36:49**
